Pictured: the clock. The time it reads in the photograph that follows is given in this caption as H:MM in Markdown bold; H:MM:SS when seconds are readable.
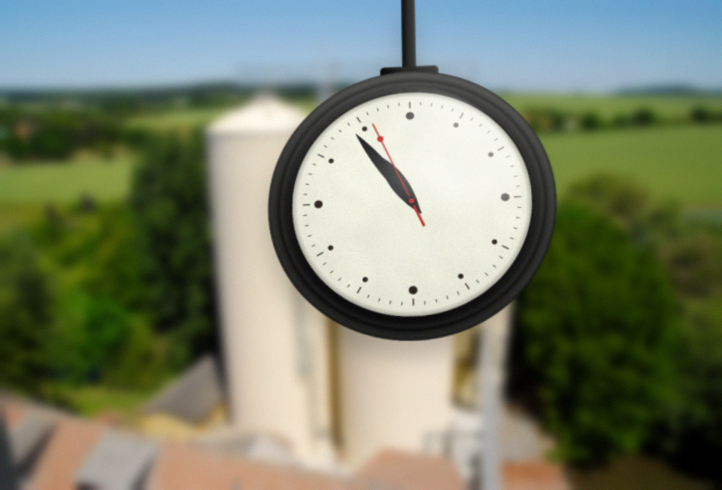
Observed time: **10:53:56**
